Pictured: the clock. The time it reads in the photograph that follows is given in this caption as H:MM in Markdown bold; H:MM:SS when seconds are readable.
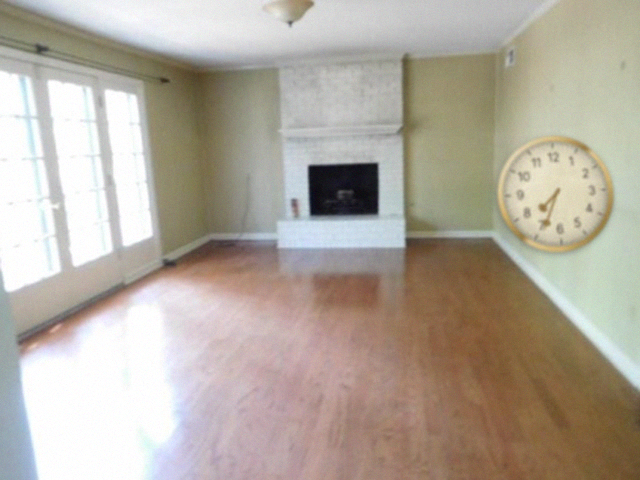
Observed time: **7:34**
